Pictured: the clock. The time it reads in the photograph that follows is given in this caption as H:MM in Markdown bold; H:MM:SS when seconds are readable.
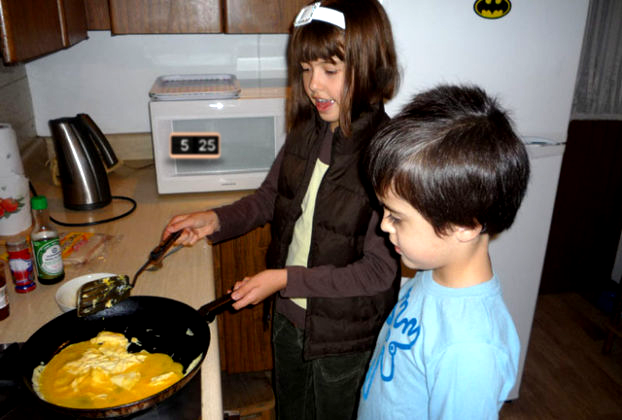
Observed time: **5:25**
